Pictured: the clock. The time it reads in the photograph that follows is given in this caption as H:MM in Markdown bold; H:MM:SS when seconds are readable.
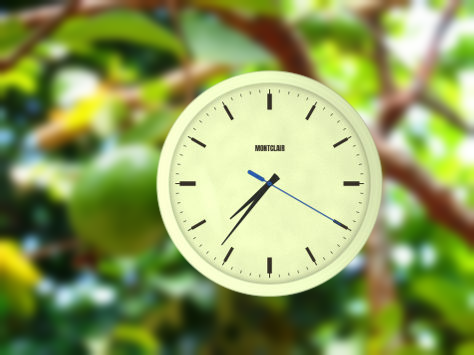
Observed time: **7:36:20**
